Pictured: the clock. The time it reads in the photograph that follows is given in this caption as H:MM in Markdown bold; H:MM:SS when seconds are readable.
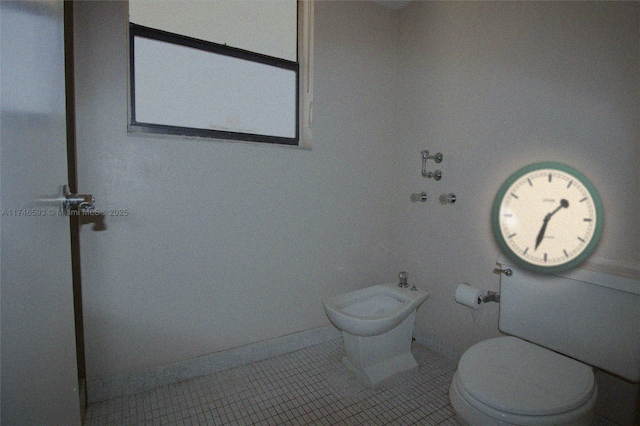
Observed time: **1:33**
